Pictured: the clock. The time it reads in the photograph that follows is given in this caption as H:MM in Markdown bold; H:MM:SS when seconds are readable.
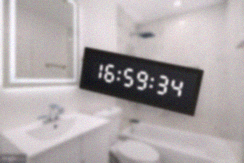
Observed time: **16:59:34**
